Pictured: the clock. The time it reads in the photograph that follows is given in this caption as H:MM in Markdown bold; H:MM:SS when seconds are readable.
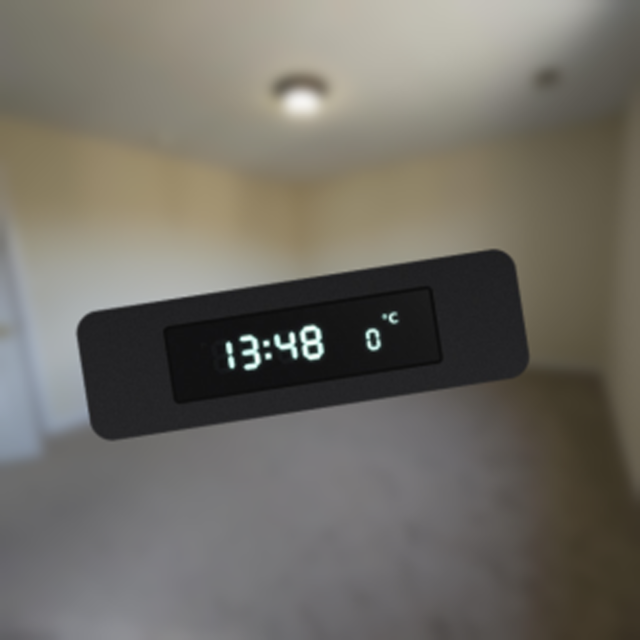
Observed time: **13:48**
